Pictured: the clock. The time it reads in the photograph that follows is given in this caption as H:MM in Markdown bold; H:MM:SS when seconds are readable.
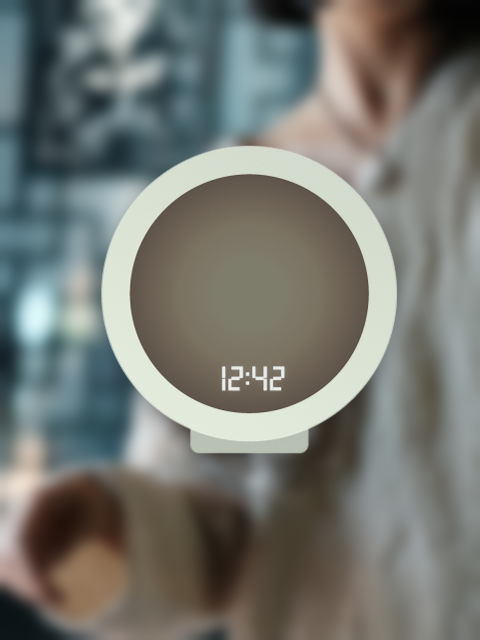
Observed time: **12:42**
